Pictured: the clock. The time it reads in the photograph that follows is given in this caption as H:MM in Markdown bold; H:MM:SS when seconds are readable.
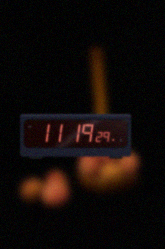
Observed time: **11:19**
